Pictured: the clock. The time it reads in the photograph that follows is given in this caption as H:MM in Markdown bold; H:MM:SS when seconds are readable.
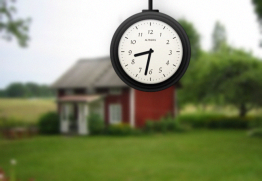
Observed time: **8:32**
